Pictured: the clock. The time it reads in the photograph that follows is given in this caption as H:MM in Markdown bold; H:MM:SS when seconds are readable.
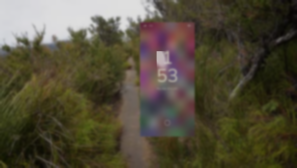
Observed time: **1:53**
